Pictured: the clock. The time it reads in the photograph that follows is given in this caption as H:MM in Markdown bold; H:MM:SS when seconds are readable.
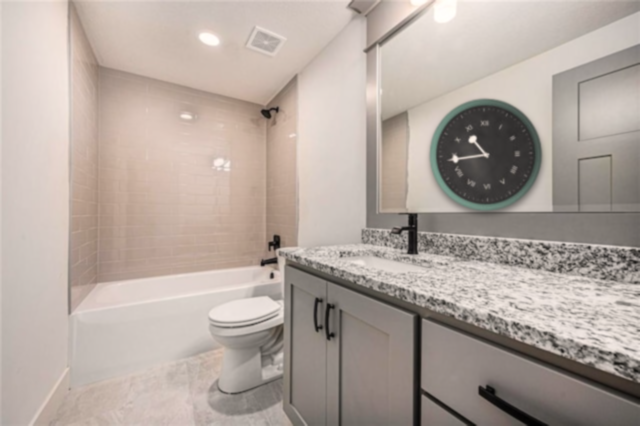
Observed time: **10:44**
